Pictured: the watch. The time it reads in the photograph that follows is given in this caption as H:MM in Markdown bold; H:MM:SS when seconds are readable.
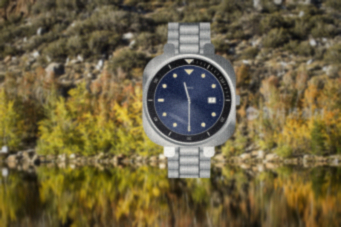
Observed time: **11:30**
